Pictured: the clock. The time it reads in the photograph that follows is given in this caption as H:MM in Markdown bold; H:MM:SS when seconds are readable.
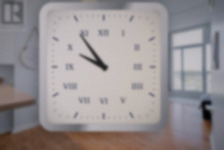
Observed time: **9:54**
